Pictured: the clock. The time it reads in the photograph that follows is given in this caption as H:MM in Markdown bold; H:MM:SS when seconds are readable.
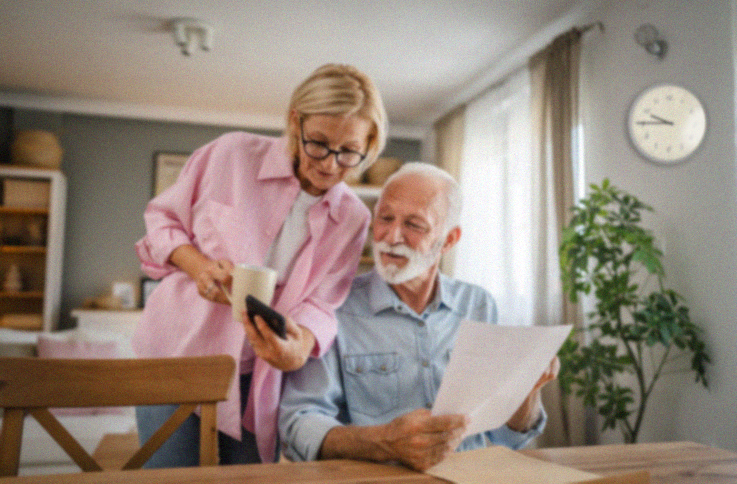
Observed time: **9:45**
